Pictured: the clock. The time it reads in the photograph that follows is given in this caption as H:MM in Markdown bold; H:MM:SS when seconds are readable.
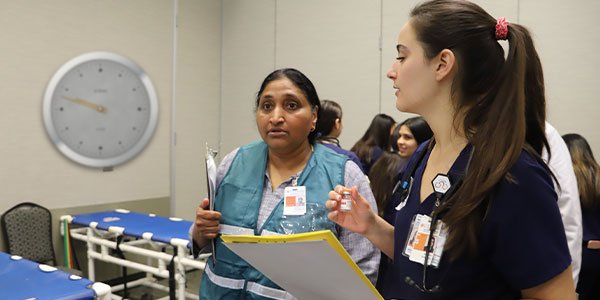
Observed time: **9:48**
